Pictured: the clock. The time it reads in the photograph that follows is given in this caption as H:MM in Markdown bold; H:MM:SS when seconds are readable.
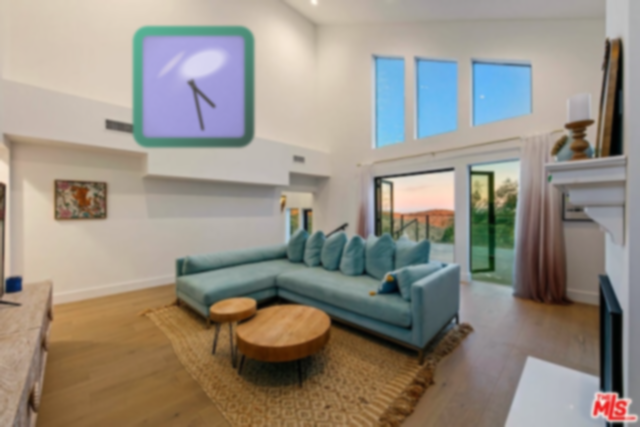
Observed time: **4:28**
